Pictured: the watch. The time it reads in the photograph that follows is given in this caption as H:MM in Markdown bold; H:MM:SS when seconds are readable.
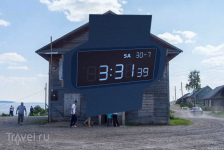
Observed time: **3:31:39**
